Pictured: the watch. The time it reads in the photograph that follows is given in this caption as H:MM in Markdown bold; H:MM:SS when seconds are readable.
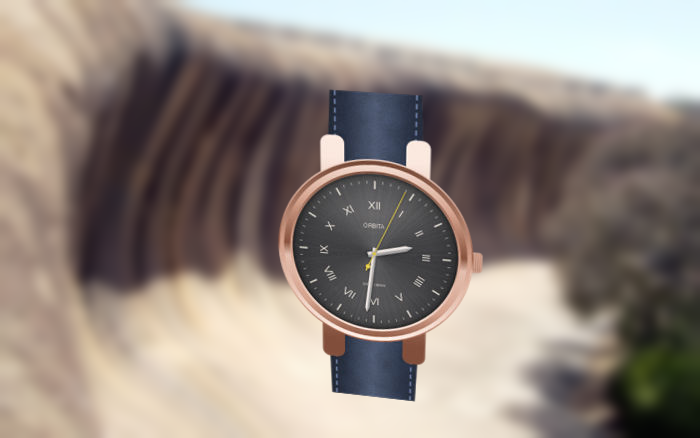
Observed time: **2:31:04**
